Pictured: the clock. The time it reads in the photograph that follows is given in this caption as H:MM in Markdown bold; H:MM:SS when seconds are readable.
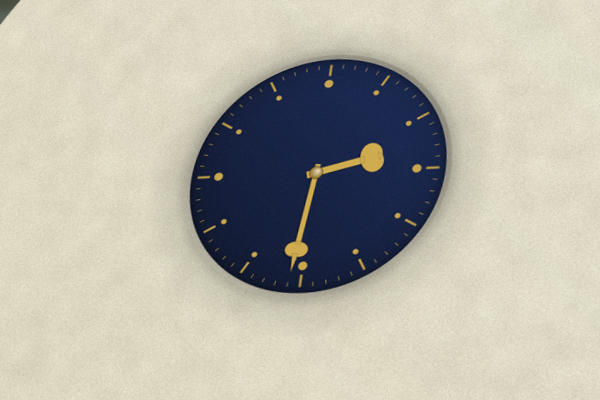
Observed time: **2:31**
